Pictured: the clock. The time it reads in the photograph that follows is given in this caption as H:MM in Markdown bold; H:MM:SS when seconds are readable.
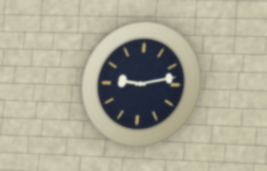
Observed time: **9:13**
